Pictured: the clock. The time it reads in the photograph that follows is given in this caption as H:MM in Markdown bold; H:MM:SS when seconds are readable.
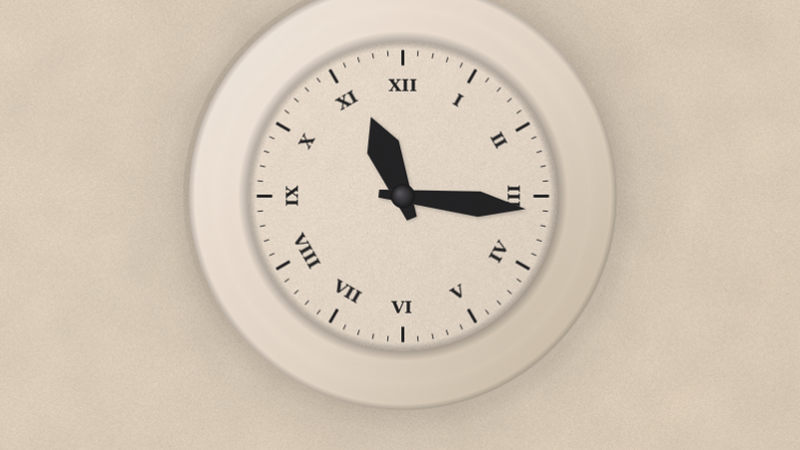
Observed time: **11:16**
